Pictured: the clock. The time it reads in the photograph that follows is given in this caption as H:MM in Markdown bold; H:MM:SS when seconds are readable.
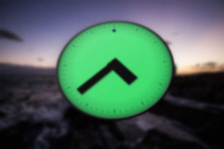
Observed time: **4:38**
